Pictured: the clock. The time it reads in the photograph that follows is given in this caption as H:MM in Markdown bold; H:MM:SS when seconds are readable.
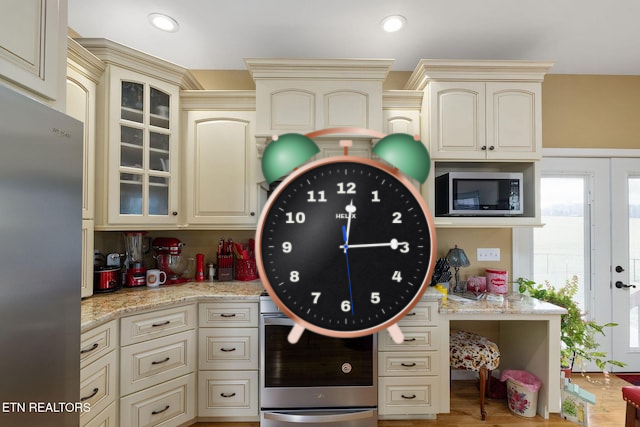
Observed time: **12:14:29**
